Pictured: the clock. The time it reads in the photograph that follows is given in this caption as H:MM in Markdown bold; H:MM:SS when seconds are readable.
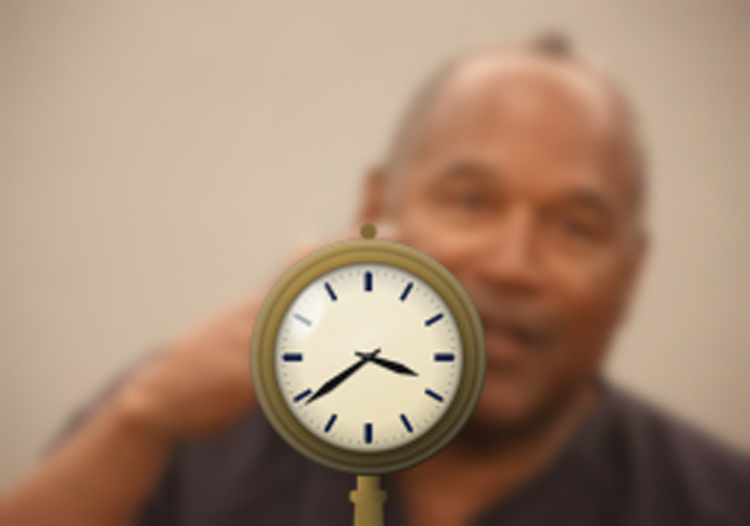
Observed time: **3:39**
